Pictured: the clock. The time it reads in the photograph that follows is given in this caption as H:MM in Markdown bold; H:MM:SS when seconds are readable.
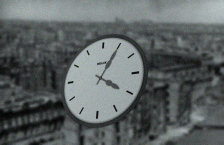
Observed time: **4:05**
